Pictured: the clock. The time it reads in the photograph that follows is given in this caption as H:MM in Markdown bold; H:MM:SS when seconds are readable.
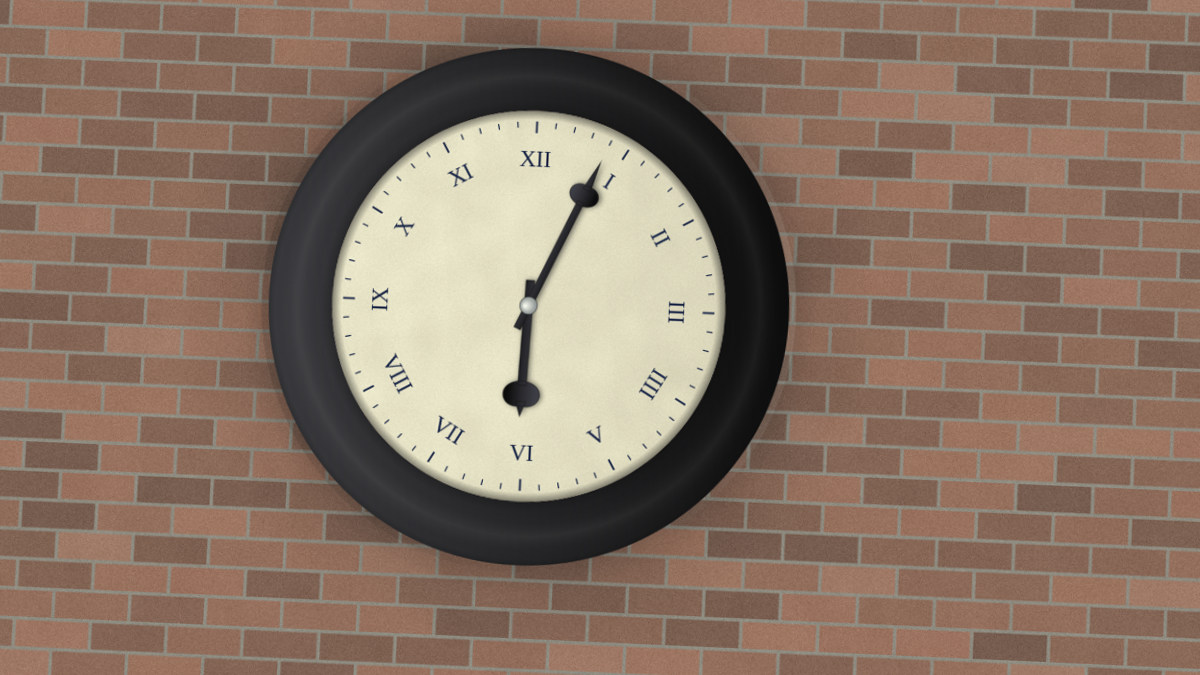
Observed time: **6:04**
